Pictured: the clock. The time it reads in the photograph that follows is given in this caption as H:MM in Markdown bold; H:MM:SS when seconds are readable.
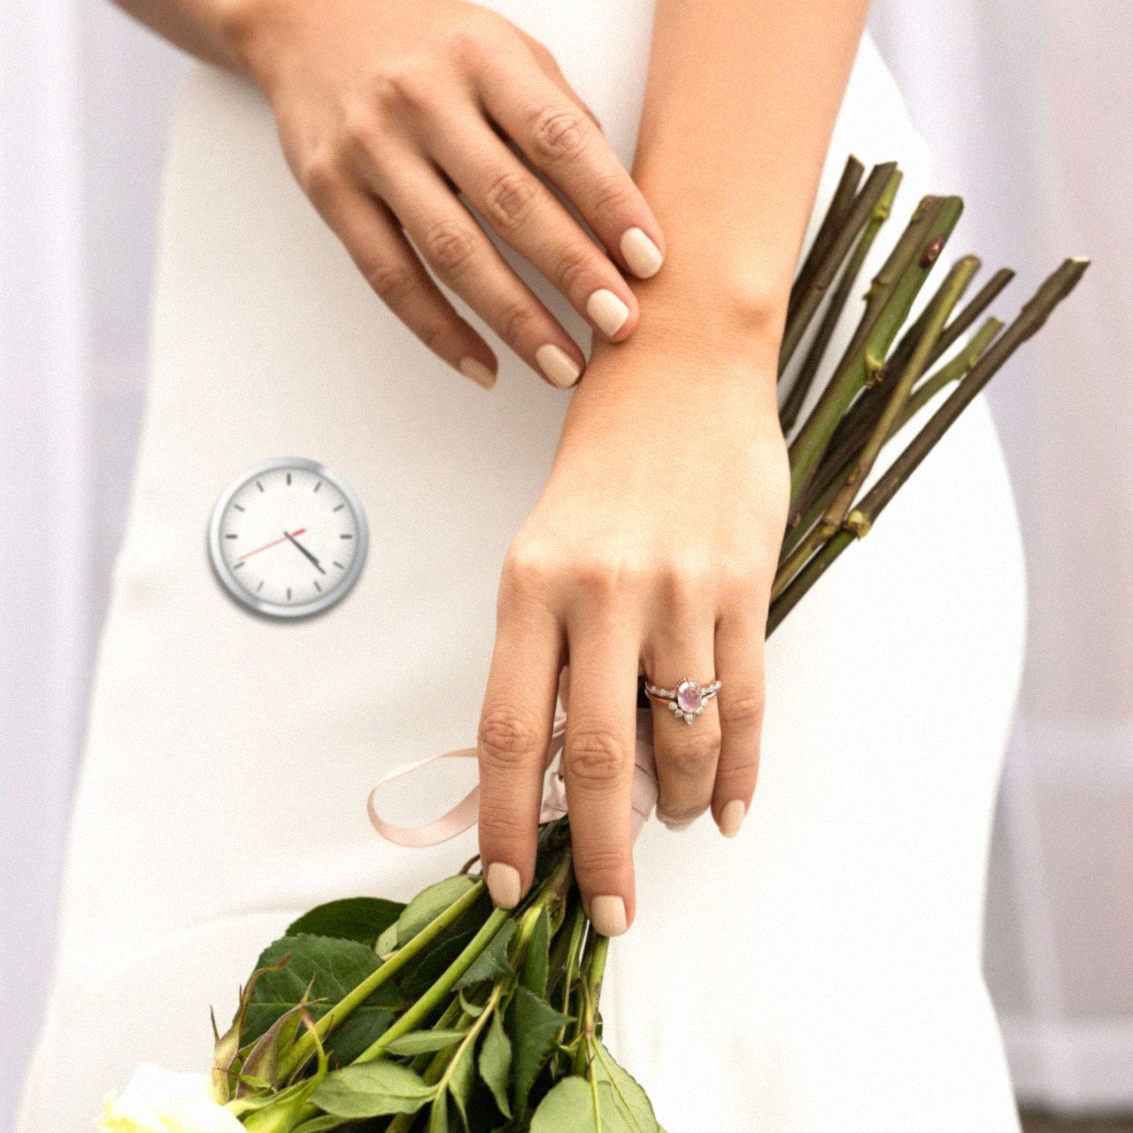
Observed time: **4:22:41**
